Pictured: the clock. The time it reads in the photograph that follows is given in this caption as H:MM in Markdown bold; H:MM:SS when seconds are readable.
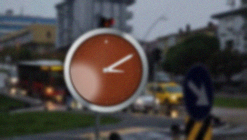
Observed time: **3:10**
